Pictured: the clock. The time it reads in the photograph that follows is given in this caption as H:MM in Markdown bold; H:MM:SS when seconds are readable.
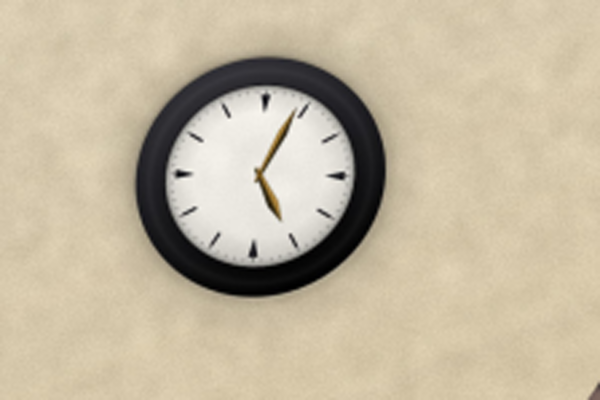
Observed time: **5:04**
